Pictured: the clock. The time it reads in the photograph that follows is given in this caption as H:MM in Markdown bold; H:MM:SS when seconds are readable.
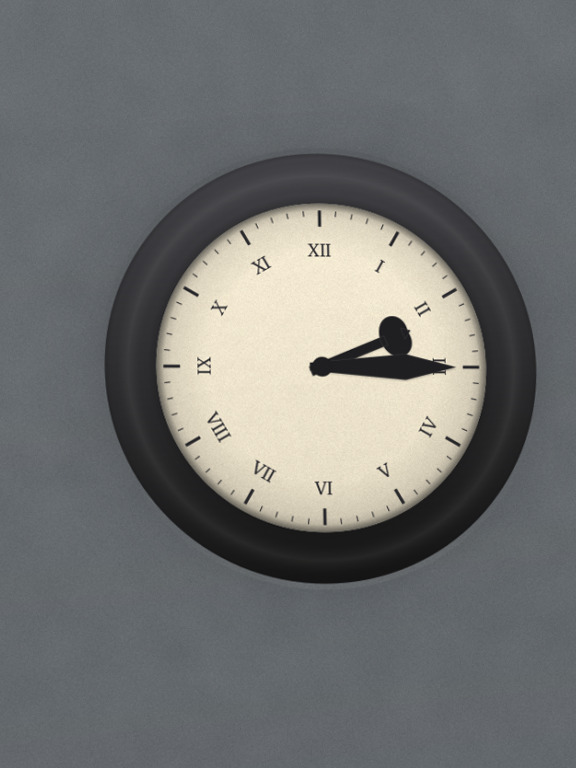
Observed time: **2:15**
